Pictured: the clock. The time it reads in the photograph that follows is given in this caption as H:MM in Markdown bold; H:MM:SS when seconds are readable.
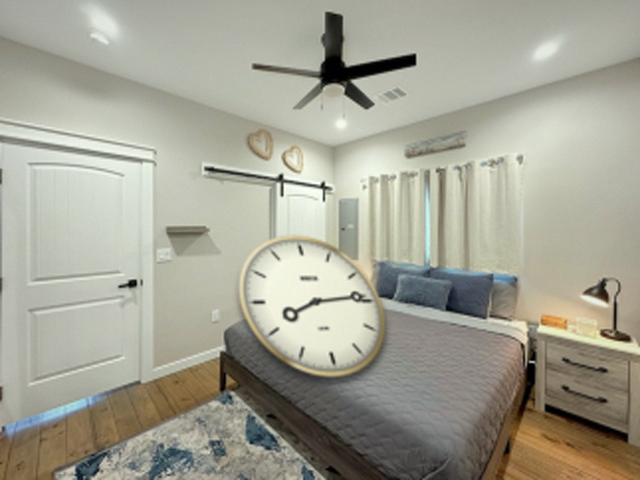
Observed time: **8:14**
